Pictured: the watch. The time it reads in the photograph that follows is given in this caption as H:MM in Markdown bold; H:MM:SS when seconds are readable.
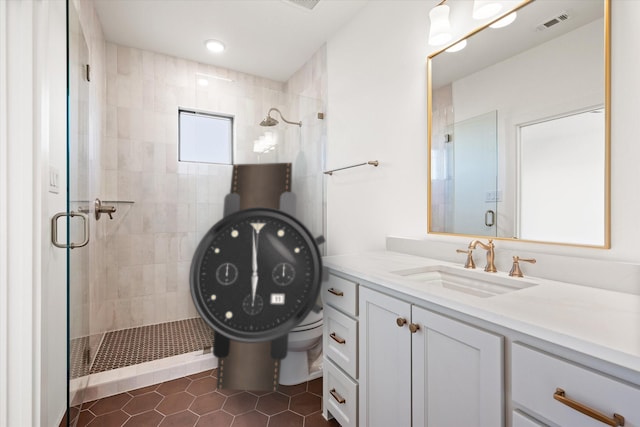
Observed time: **5:59**
